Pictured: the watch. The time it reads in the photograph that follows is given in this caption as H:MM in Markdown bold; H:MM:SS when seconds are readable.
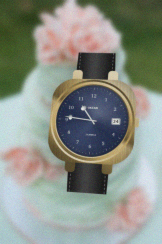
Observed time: **10:46**
